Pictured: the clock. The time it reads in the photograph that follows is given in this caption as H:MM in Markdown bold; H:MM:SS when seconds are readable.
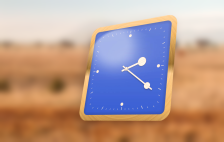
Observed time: **2:21**
